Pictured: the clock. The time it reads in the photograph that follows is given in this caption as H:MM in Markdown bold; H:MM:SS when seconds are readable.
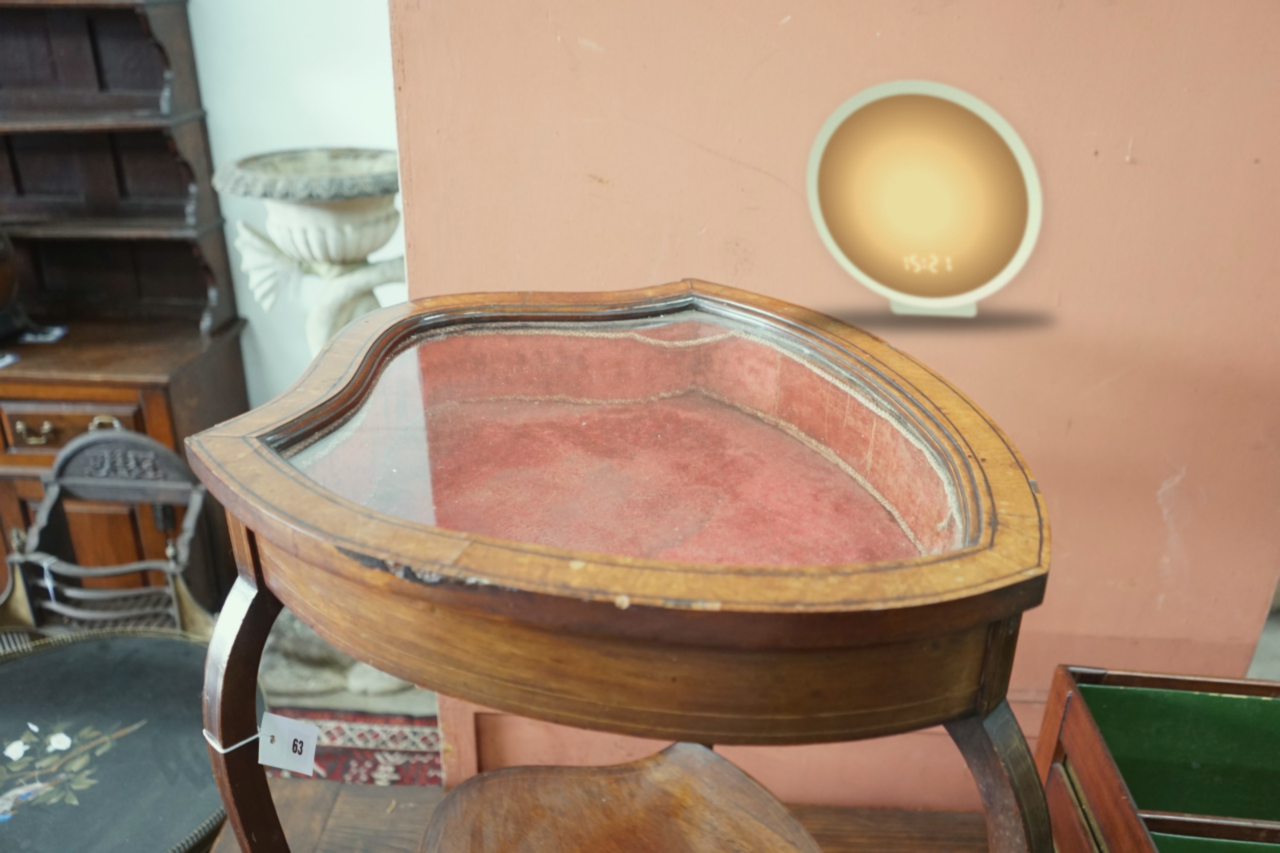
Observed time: **15:21**
